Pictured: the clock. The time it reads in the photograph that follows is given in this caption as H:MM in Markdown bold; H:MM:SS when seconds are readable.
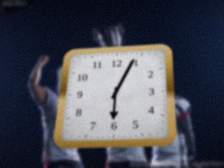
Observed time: **6:04**
